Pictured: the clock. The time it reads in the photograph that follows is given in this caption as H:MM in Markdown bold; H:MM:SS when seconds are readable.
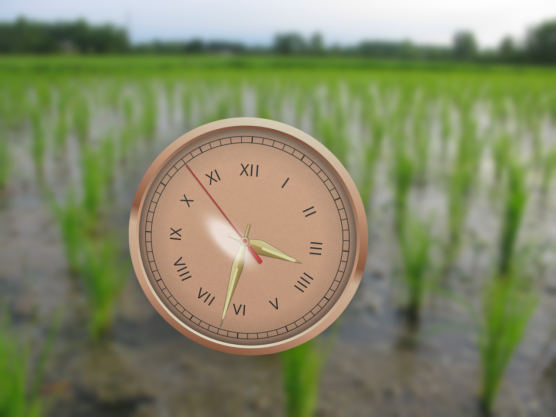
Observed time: **3:31:53**
